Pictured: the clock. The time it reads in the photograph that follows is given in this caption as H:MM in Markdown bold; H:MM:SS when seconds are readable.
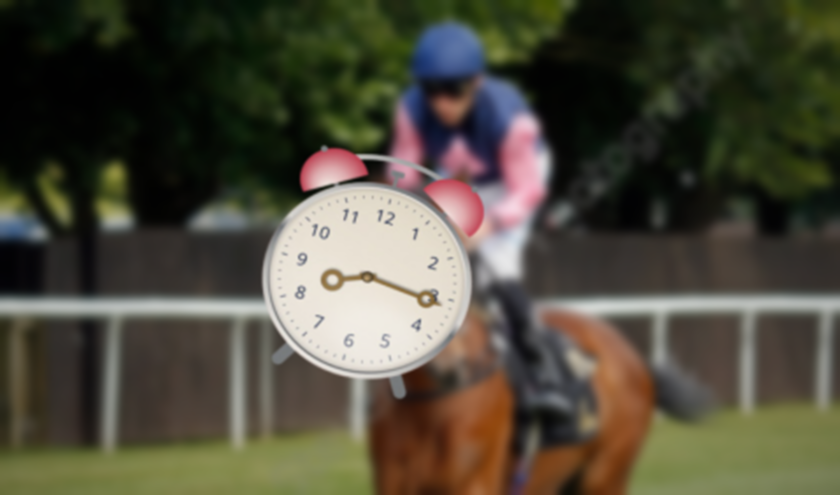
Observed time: **8:16**
